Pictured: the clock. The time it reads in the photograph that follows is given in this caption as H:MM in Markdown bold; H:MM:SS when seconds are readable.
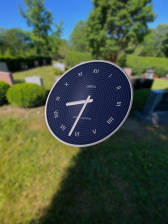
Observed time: **8:32**
